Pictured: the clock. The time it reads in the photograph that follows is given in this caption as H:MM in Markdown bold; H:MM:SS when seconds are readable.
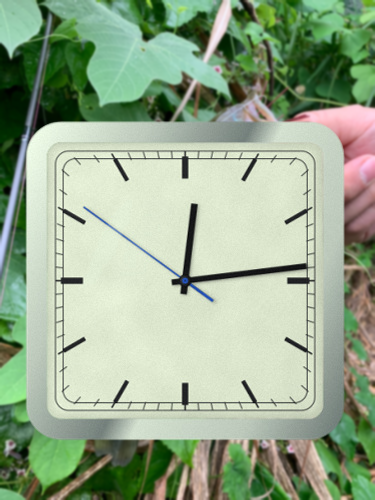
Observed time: **12:13:51**
